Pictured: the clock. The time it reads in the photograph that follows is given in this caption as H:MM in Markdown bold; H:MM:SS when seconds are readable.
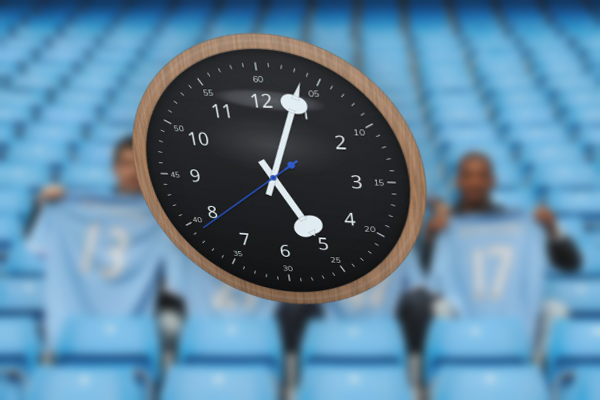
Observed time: **5:03:39**
